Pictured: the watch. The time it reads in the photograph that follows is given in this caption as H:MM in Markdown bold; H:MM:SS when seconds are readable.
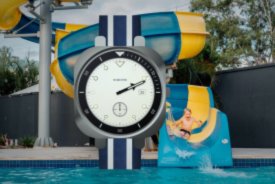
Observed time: **2:11**
